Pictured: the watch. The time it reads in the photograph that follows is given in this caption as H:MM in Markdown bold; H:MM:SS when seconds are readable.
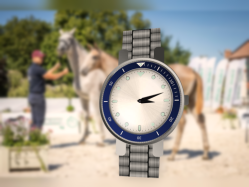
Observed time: **3:12**
